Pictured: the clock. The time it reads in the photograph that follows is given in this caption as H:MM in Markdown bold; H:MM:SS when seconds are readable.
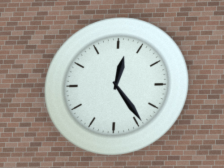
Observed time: **12:24**
